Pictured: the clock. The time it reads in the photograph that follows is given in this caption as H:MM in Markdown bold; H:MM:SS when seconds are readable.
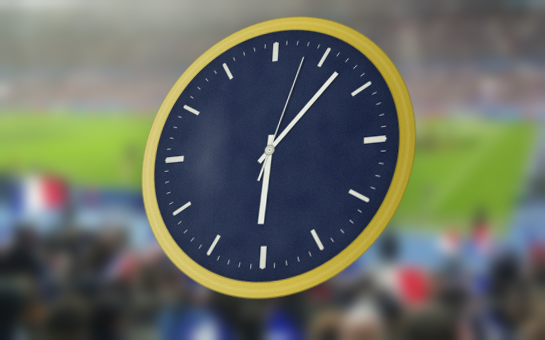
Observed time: **6:07:03**
